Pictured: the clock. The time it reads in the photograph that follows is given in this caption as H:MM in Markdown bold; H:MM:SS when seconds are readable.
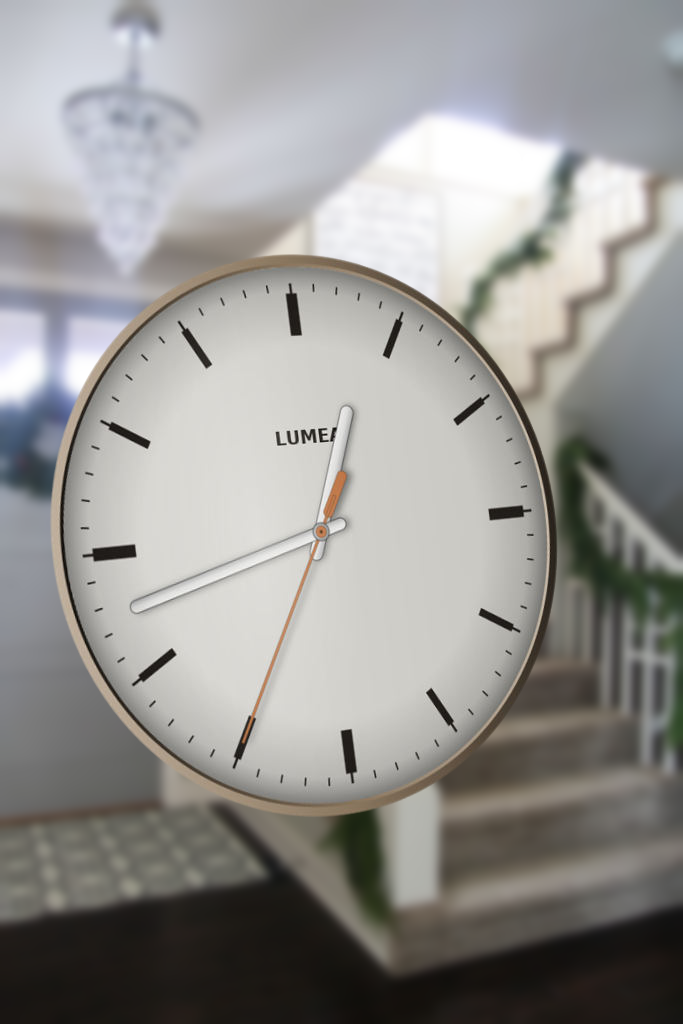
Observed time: **12:42:35**
